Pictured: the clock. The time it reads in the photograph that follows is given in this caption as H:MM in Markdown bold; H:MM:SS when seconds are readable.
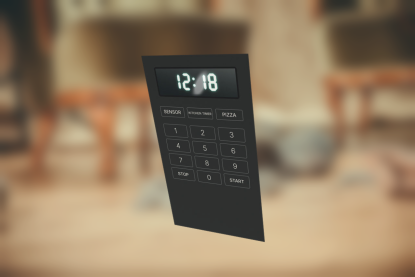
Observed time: **12:18**
